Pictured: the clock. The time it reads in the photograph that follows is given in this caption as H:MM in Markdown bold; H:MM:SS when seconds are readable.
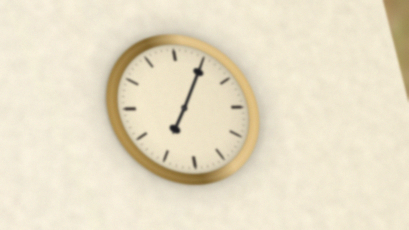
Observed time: **7:05**
